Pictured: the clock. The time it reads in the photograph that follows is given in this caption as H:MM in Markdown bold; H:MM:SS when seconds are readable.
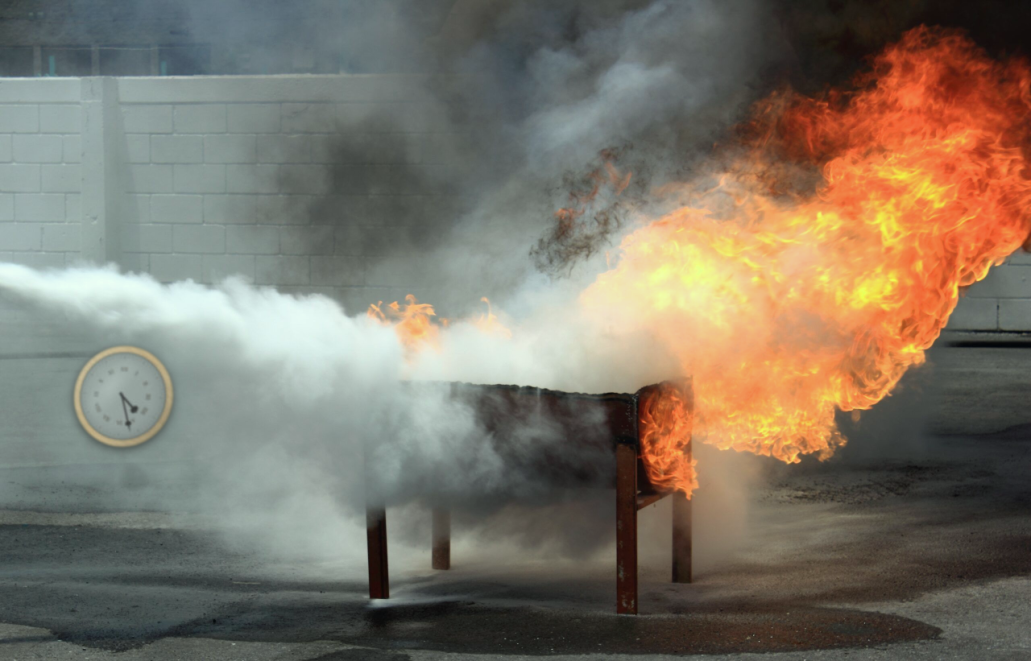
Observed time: **4:27**
